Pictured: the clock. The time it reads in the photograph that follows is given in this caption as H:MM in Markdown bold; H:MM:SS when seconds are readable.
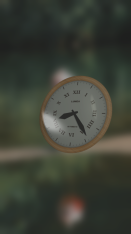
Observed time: **8:24**
